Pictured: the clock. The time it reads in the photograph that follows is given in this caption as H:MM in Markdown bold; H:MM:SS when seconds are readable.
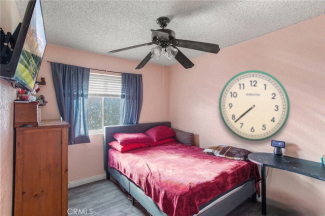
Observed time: **7:38**
